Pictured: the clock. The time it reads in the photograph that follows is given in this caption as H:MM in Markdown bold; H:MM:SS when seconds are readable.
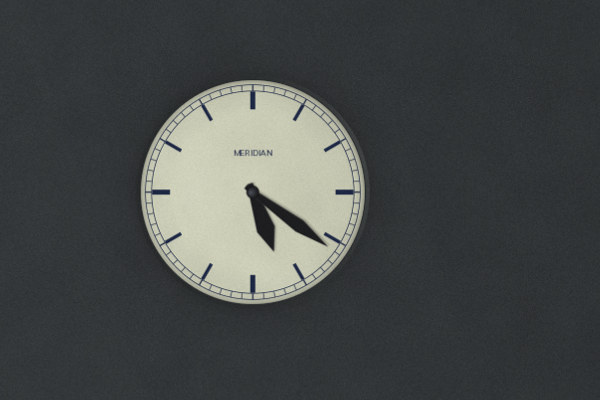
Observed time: **5:21**
